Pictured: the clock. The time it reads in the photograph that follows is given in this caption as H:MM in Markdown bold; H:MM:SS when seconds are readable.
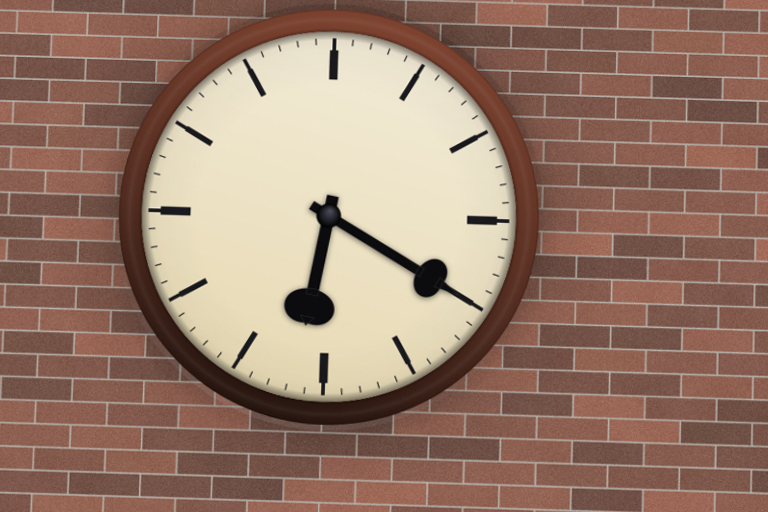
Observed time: **6:20**
